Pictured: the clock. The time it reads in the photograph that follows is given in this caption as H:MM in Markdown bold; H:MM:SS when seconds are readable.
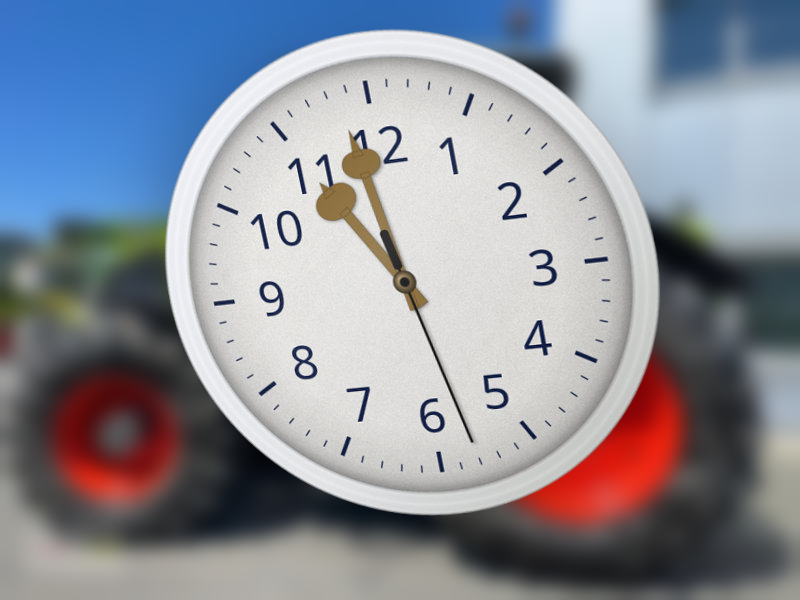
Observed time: **10:58:28**
